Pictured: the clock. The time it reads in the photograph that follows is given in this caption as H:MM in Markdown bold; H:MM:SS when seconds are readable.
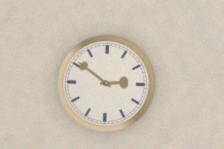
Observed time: **2:51**
